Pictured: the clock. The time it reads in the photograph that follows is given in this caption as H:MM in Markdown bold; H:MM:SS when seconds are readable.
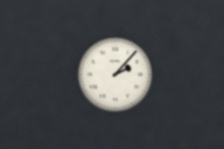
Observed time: **2:07**
